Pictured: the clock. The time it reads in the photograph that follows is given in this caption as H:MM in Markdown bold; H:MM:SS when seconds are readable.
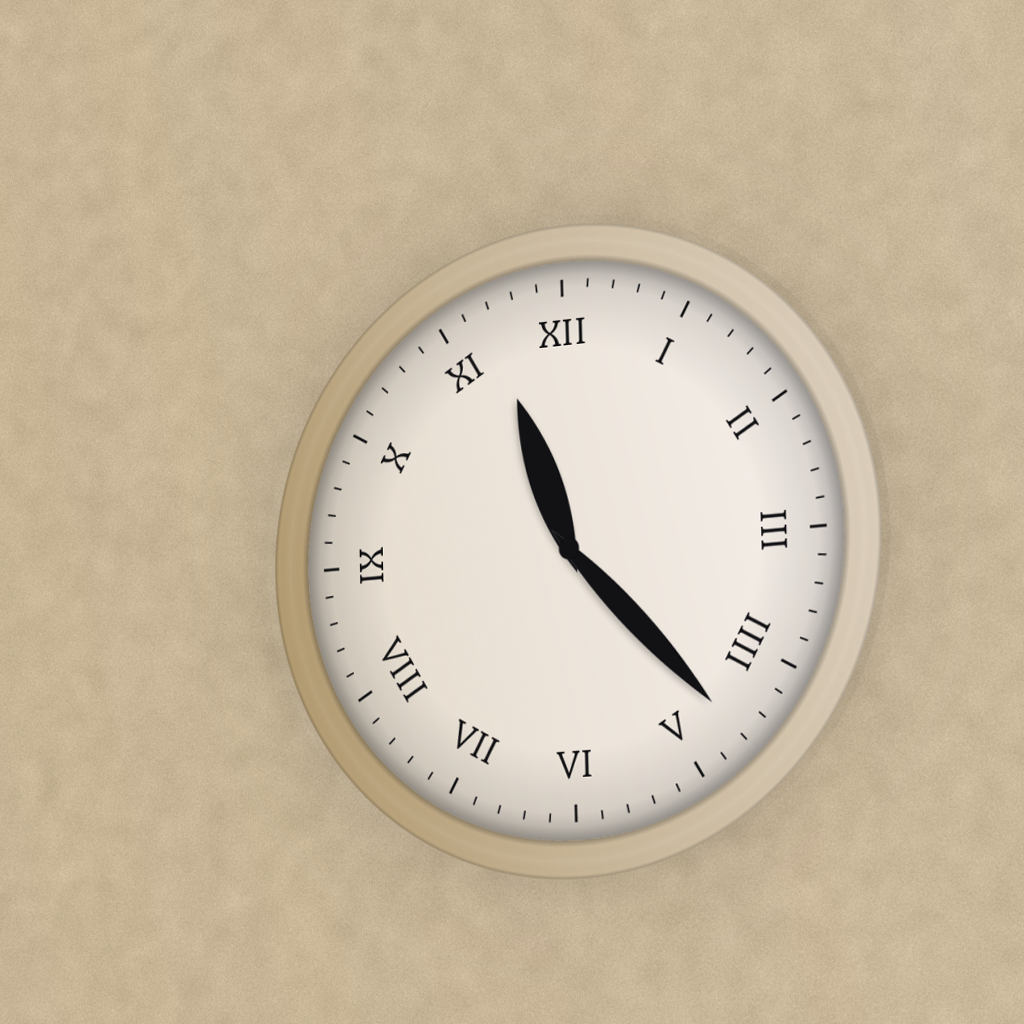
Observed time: **11:23**
